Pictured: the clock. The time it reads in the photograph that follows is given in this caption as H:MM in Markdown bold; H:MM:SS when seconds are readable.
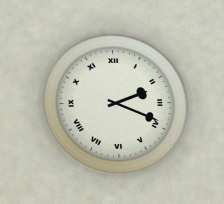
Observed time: **2:19**
